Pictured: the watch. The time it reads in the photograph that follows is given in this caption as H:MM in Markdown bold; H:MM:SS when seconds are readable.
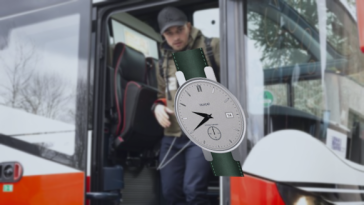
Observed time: **9:40**
